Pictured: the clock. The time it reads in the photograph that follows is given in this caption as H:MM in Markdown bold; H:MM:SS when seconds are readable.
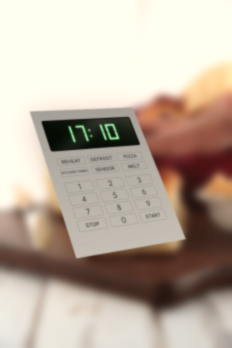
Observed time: **17:10**
